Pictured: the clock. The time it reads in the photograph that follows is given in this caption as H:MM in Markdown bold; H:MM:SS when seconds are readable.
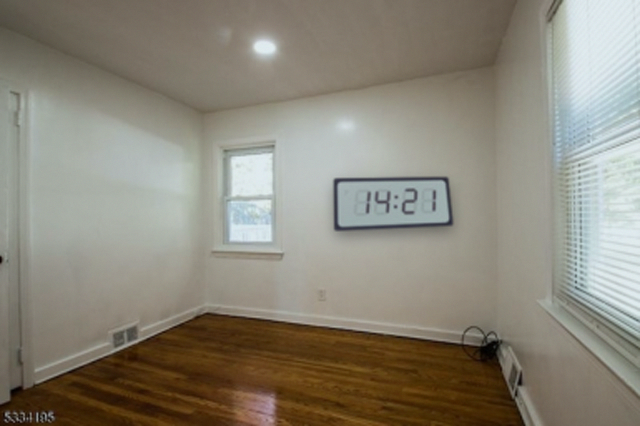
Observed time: **14:21**
